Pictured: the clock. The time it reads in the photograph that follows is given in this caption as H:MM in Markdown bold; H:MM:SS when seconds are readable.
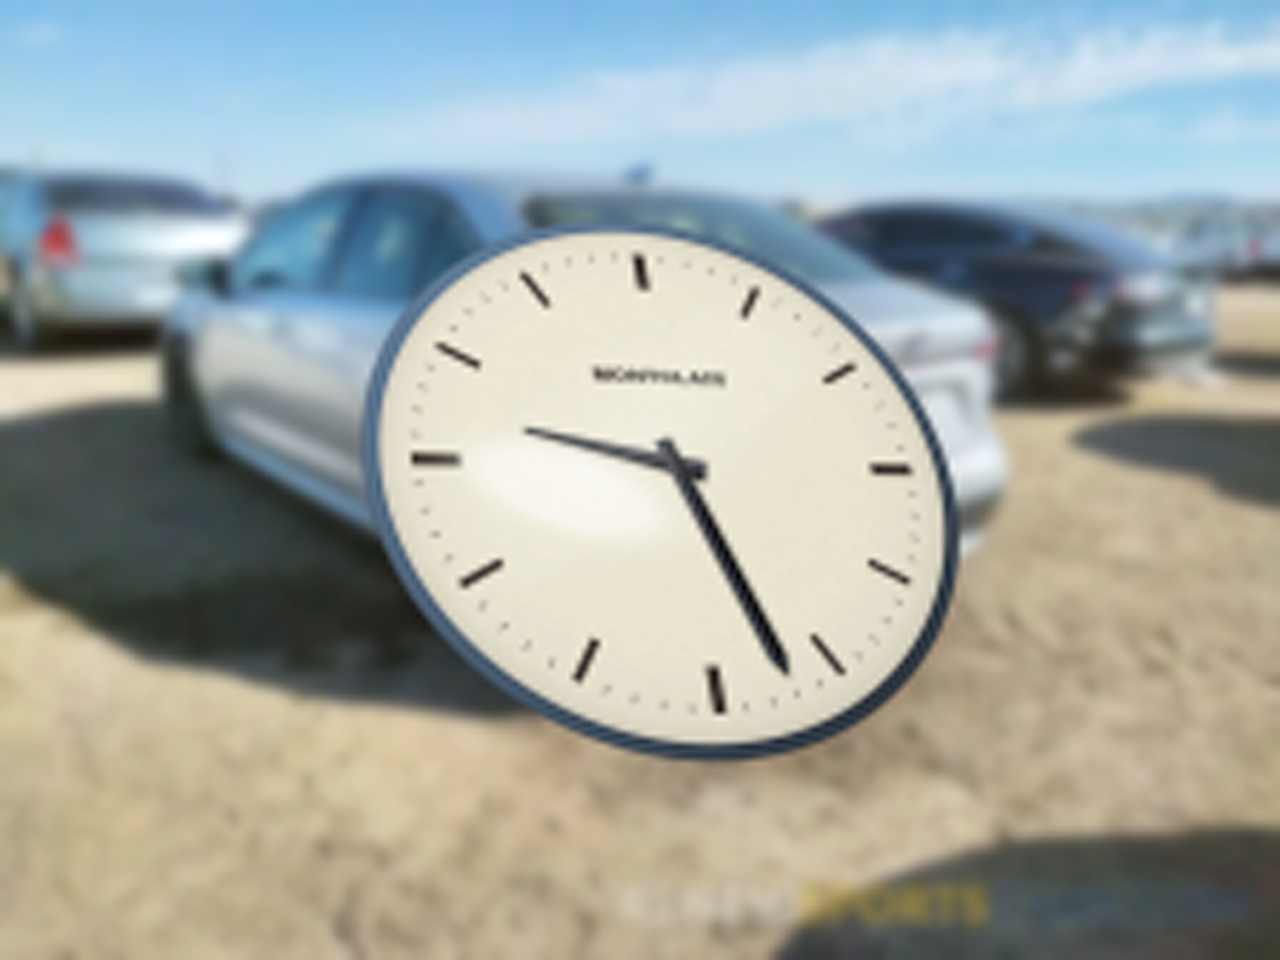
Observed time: **9:27**
